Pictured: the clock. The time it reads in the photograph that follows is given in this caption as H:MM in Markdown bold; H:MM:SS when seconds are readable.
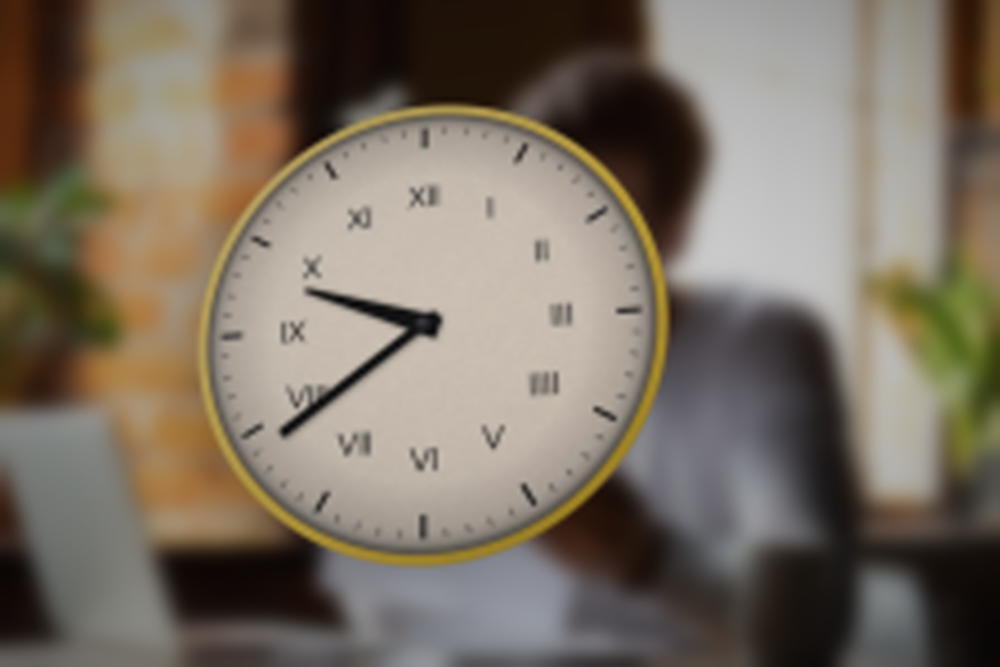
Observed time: **9:39**
